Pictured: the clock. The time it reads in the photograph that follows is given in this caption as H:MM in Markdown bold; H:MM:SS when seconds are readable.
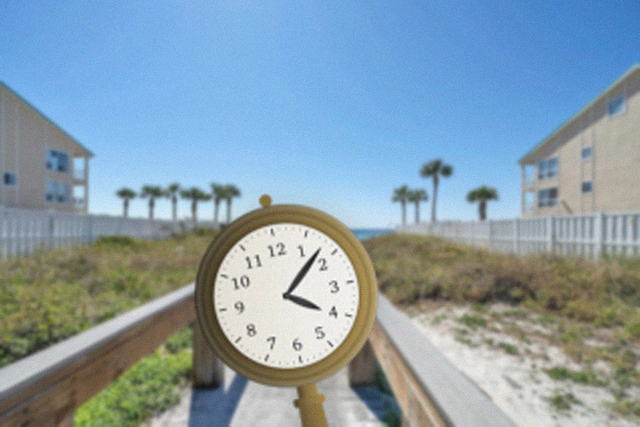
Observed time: **4:08**
